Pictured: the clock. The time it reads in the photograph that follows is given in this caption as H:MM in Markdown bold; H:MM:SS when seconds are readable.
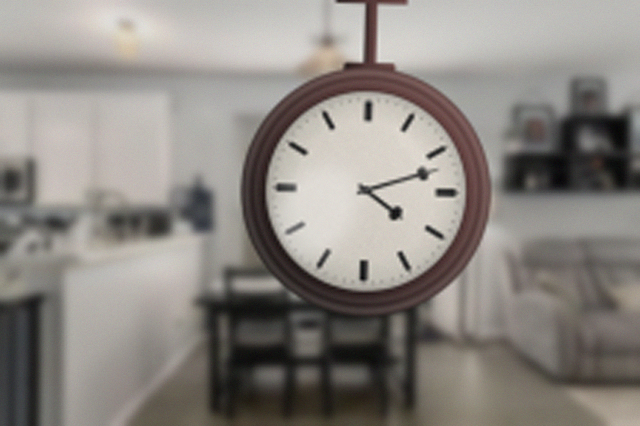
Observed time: **4:12**
